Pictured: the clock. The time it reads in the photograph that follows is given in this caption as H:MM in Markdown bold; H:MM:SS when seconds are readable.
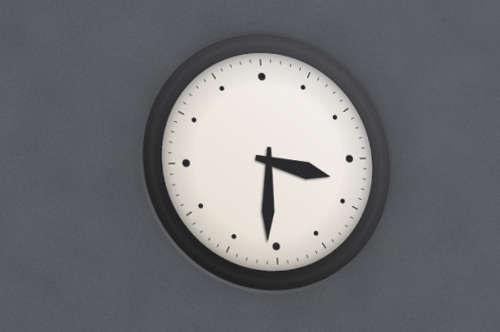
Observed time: **3:31**
